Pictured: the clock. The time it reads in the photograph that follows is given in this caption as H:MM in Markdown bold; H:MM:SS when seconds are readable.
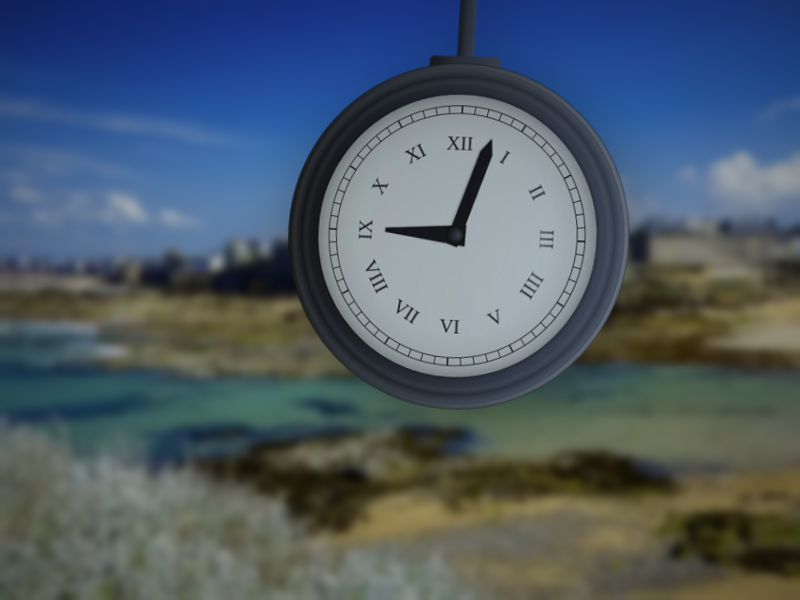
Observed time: **9:03**
